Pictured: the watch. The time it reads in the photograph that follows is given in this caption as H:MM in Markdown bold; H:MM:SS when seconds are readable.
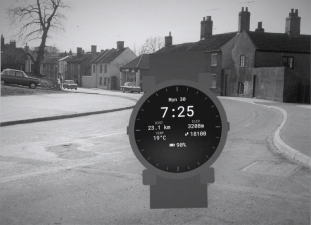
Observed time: **7:25**
